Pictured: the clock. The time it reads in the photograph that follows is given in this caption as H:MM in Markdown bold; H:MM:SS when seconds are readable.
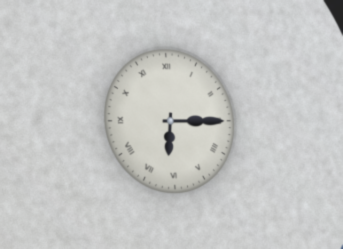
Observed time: **6:15**
